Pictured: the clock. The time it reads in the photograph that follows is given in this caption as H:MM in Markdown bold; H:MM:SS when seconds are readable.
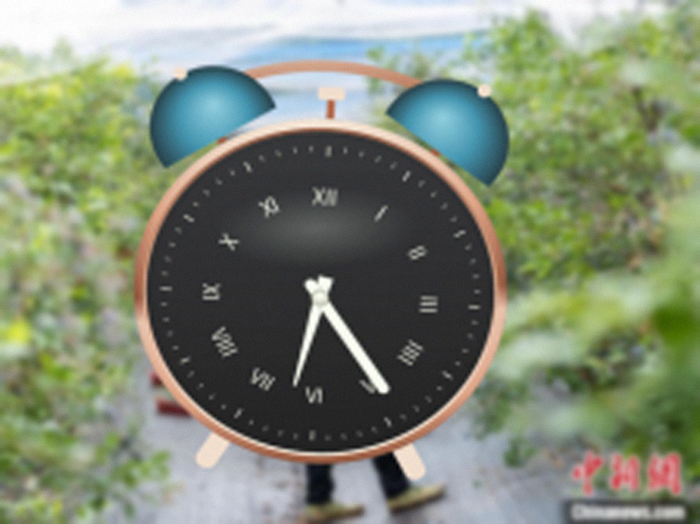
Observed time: **6:24**
